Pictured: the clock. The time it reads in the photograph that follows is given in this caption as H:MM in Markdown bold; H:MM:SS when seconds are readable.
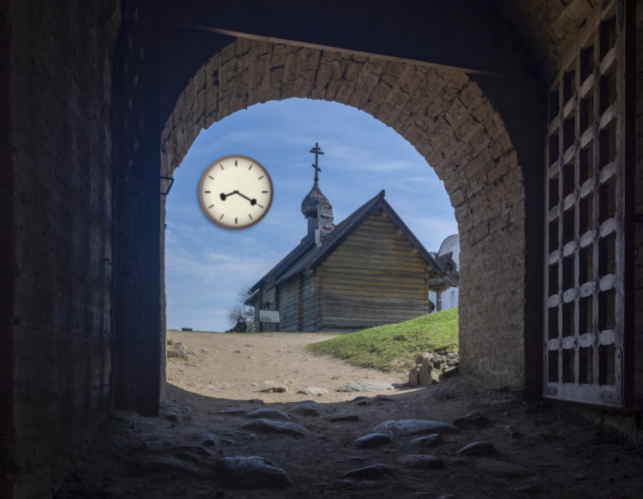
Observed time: **8:20**
